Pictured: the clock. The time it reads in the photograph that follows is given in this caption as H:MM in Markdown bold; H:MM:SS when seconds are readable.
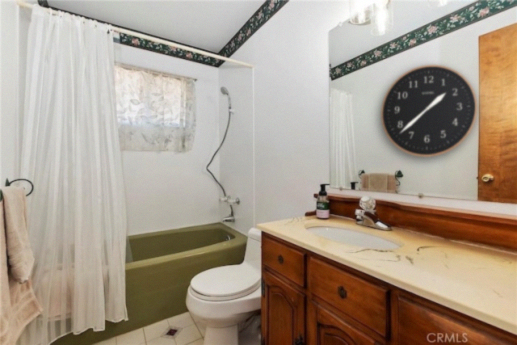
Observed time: **1:38**
